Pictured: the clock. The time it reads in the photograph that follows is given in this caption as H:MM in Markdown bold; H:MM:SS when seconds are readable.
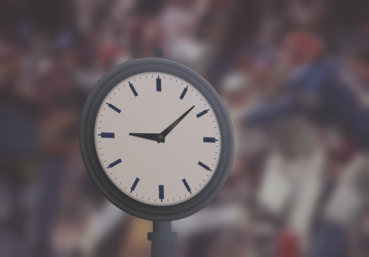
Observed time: **9:08**
